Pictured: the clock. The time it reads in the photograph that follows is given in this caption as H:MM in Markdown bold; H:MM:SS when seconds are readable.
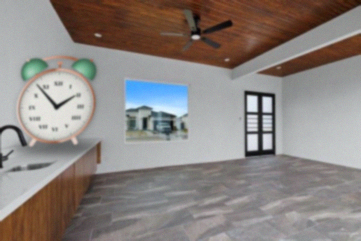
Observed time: **1:53**
